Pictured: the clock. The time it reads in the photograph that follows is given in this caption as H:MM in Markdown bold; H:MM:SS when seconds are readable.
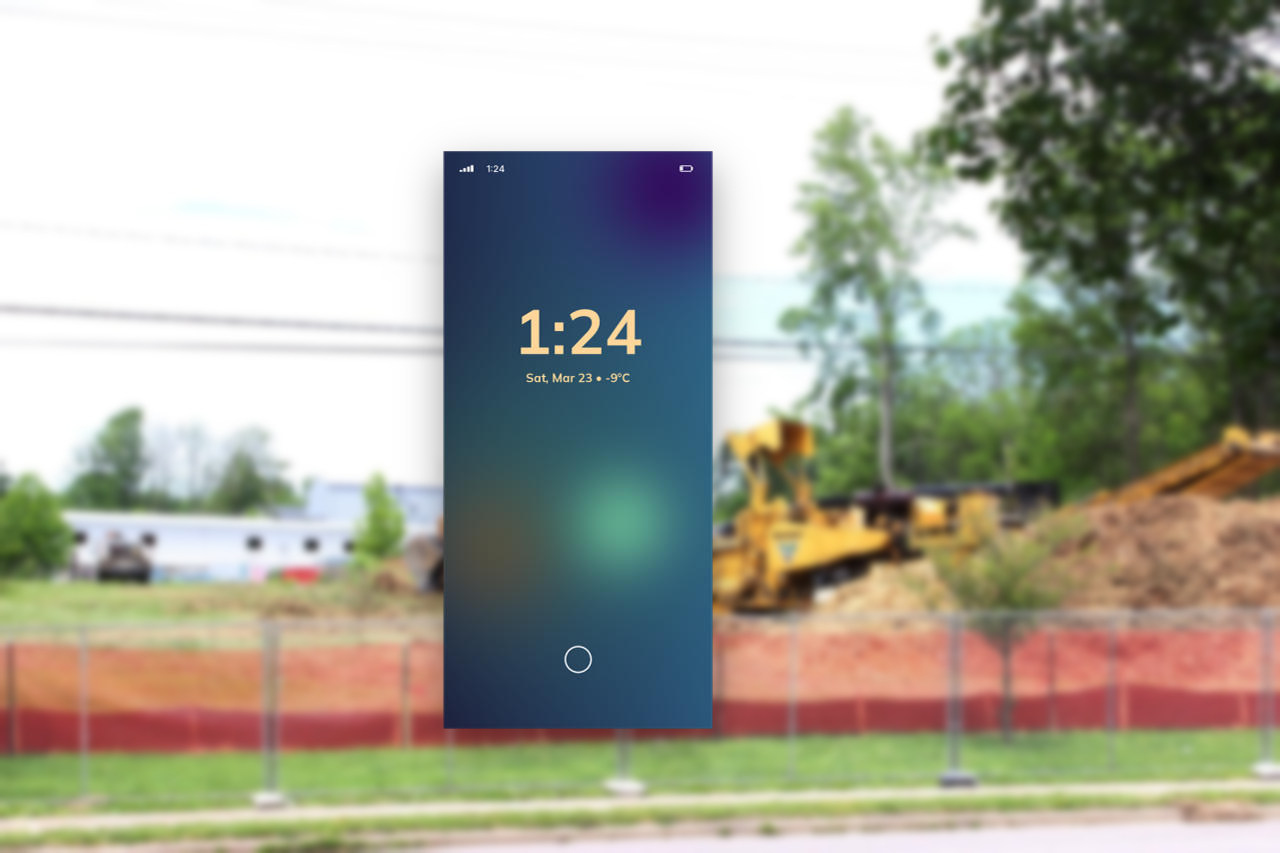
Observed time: **1:24**
